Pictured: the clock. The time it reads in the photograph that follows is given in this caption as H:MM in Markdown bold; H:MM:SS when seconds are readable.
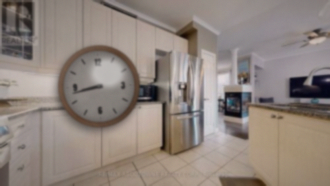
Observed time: **8:43**
